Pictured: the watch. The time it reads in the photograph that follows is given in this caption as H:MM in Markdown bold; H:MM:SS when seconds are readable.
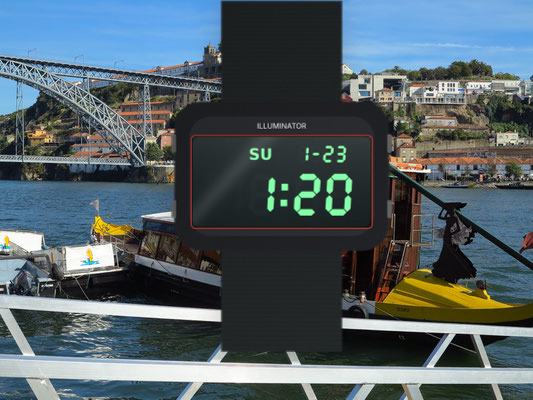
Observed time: **1:20**
